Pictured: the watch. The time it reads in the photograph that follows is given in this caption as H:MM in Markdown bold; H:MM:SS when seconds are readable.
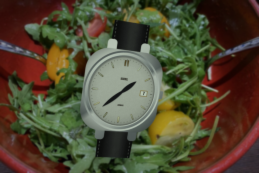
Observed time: **1:38**
